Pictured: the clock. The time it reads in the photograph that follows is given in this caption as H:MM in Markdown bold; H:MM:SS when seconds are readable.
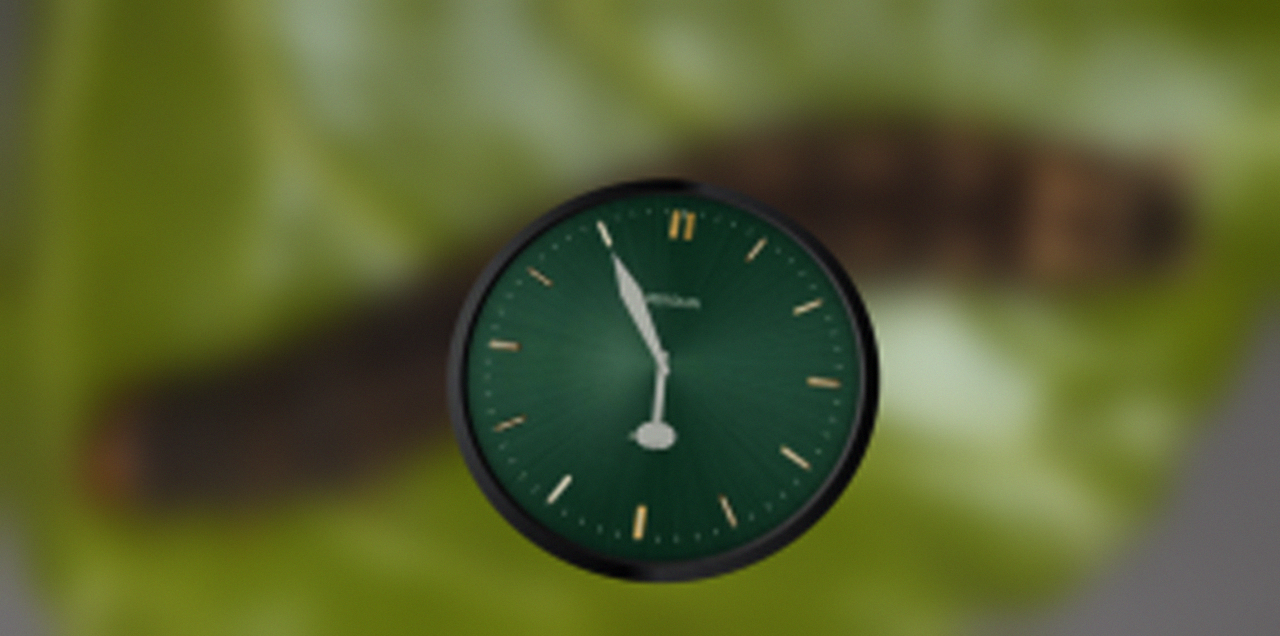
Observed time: **5:55**
